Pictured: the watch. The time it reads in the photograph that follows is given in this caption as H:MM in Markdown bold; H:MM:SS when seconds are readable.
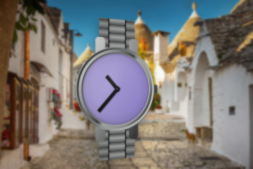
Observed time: **10:37**
